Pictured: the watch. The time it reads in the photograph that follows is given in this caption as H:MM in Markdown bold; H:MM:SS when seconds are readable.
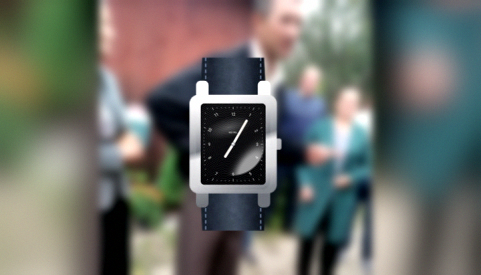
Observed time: **7:05**
